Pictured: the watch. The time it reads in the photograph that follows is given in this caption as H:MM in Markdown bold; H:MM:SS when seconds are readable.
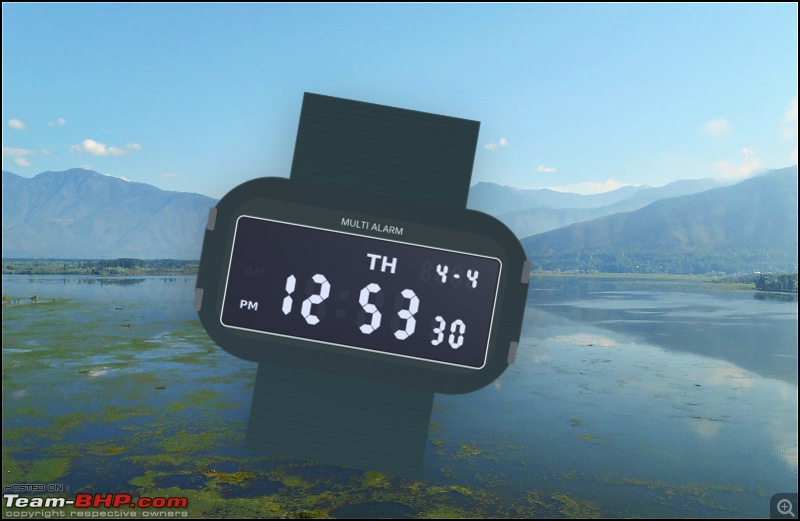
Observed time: **12:53:30**
